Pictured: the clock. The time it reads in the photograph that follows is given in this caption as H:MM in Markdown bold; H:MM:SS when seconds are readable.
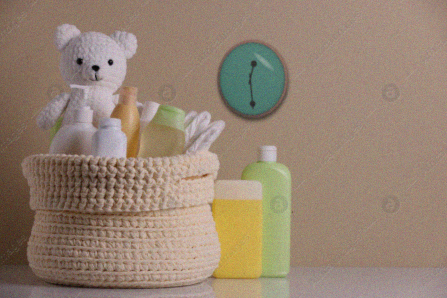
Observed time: **12:29**
